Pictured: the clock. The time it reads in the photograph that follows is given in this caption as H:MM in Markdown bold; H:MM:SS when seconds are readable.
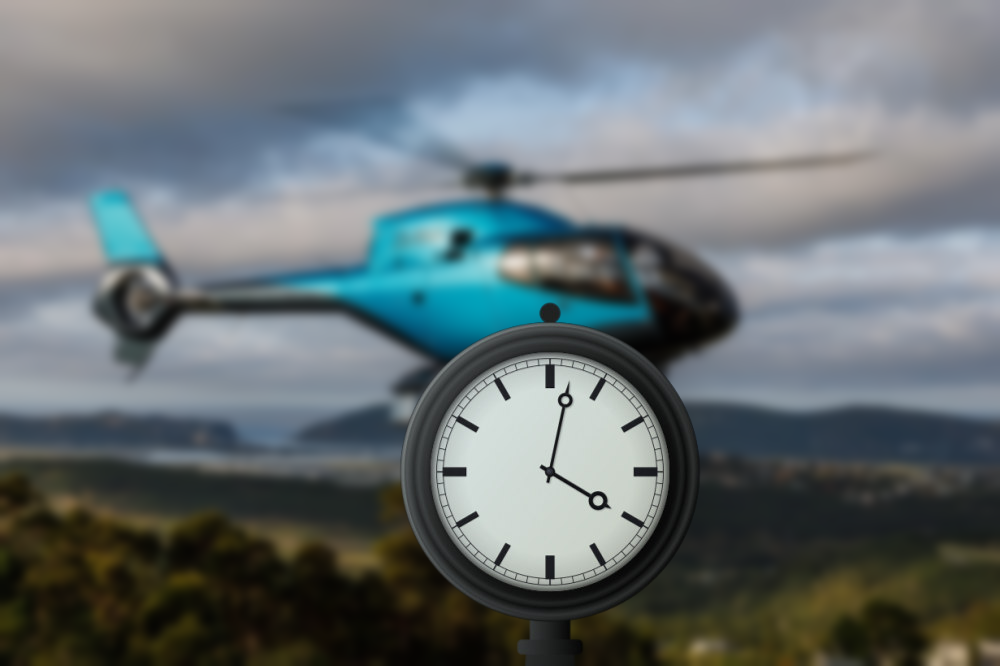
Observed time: **4:02**
